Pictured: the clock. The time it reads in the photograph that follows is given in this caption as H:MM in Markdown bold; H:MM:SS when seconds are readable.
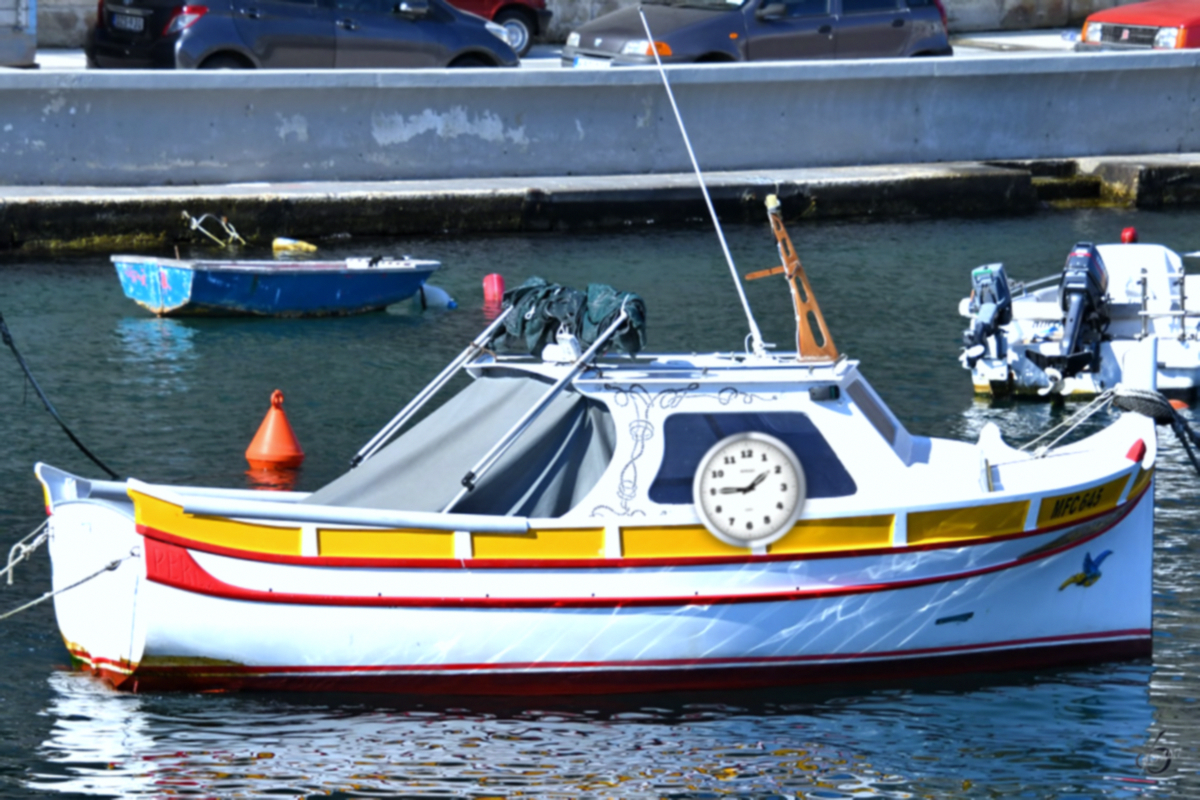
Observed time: **1:45**
